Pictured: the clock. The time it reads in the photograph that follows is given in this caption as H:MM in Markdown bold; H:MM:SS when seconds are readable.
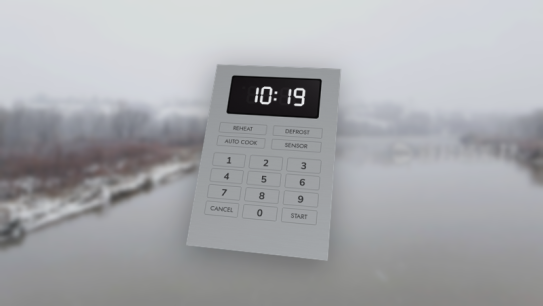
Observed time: **10:19**
